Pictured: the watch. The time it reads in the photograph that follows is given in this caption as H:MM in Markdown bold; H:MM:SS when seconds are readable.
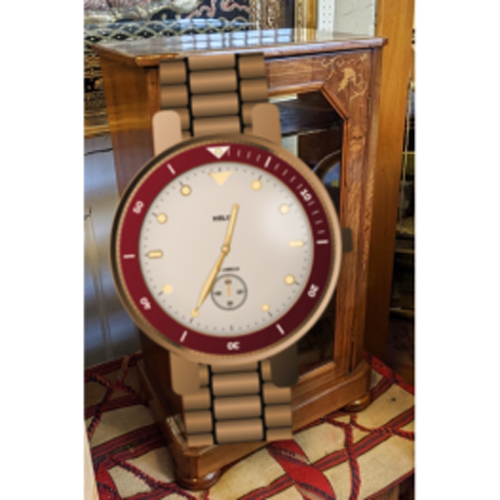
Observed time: **12:35**
